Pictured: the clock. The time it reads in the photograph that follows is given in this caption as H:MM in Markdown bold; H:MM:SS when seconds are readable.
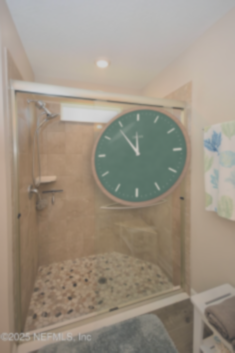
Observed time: **11:54**
